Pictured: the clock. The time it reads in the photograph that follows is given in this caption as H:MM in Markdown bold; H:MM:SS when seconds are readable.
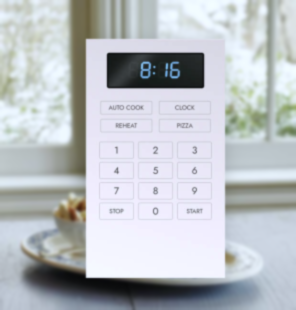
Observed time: **8:16**
